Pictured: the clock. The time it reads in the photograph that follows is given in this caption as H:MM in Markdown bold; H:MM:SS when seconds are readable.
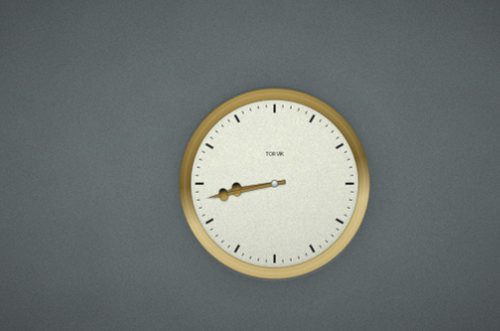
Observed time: **8:43**
